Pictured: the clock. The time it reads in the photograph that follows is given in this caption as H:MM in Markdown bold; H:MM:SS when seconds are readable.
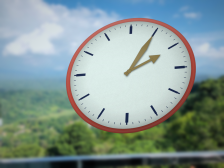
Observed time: **2:05**
